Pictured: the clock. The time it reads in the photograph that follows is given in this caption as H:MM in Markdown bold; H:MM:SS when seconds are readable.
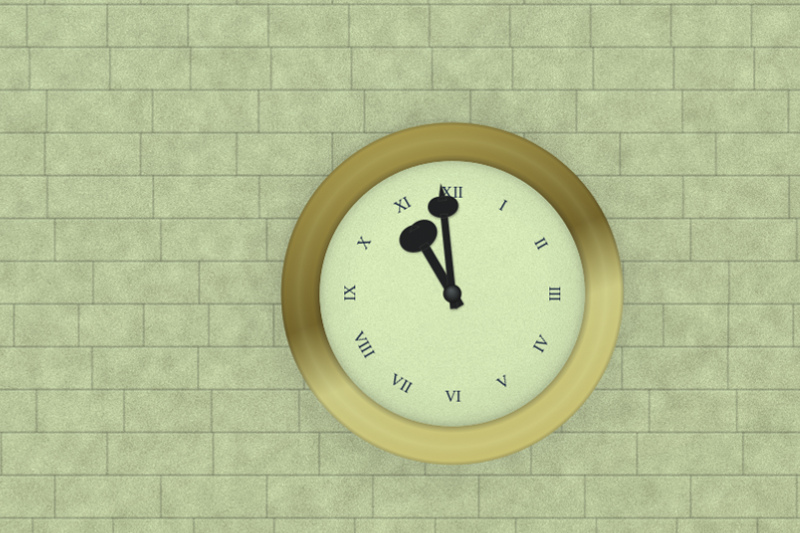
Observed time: **10:59**
